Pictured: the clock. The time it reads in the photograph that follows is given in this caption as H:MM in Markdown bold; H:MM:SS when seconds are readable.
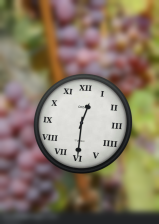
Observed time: **12:30**
